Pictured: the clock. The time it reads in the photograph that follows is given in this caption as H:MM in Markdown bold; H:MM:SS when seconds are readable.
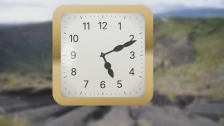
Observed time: **5:11**
